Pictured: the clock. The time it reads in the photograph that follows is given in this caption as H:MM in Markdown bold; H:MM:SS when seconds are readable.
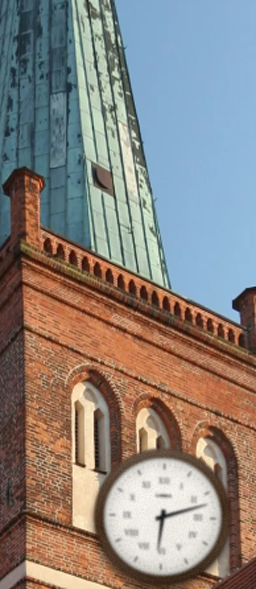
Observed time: **6:12**
